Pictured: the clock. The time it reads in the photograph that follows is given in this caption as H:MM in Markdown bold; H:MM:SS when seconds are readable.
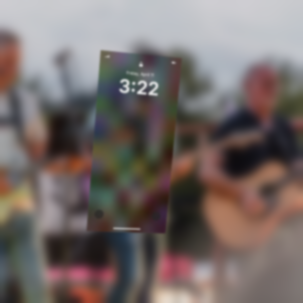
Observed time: **3:22**
